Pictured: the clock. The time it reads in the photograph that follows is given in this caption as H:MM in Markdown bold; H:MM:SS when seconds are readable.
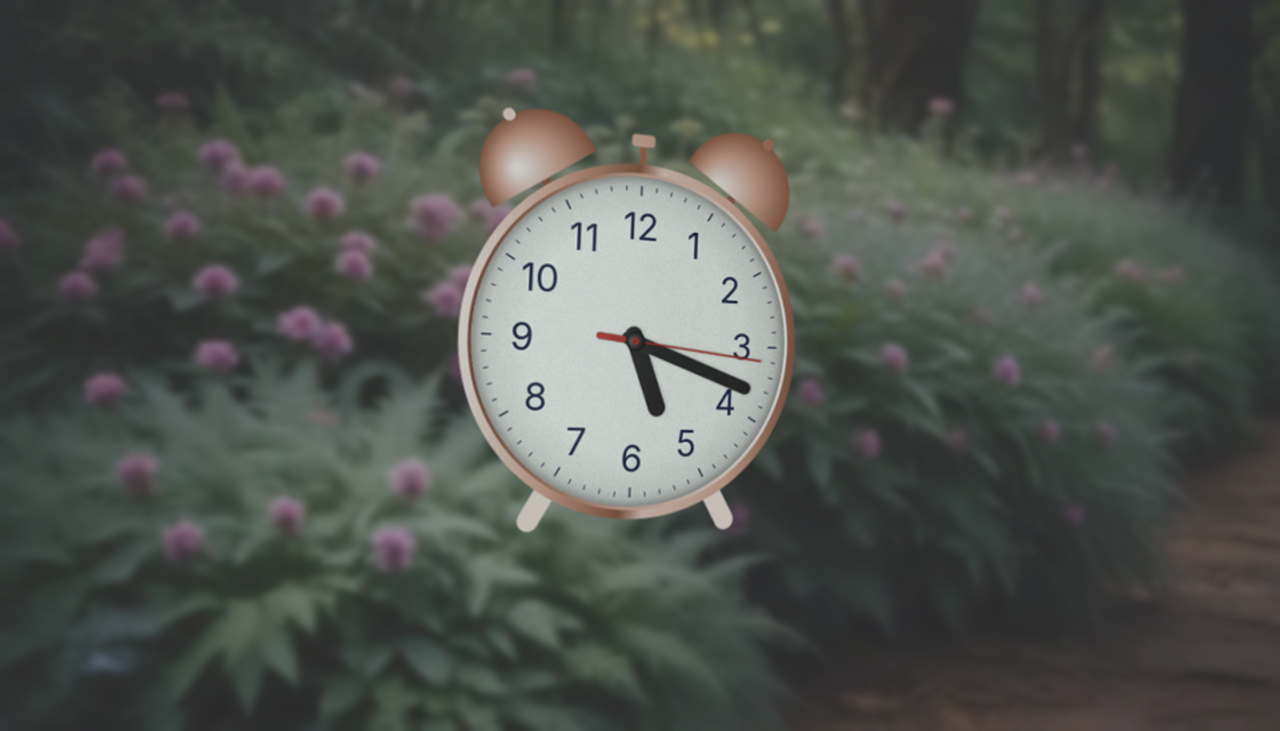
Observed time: **5:18:16**
